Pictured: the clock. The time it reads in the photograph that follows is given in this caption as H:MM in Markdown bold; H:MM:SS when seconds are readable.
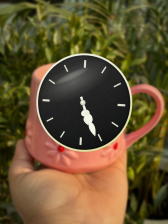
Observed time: **5:26**
